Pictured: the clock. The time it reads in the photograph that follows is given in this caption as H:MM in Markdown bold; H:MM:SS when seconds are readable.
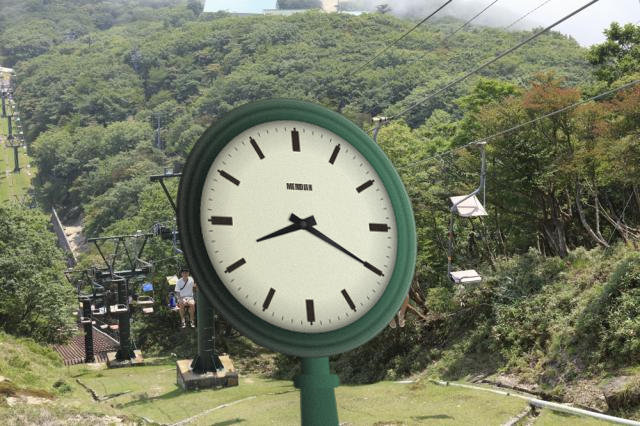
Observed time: **8:20**
